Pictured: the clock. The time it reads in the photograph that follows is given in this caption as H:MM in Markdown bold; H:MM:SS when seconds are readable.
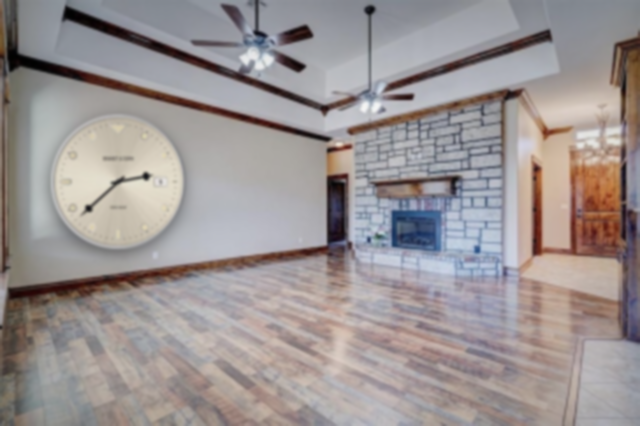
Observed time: **2:38**
